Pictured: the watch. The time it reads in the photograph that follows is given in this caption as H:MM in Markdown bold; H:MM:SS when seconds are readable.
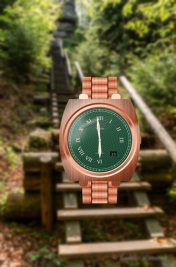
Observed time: **5:59**
